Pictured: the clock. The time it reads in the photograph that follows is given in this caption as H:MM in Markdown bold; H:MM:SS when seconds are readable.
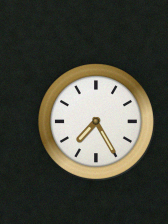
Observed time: **7:25**
